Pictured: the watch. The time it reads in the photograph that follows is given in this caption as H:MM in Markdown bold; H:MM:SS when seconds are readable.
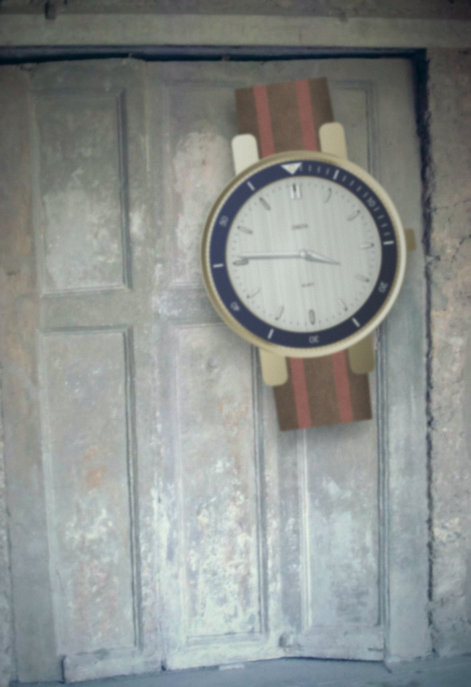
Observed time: **3:46**
